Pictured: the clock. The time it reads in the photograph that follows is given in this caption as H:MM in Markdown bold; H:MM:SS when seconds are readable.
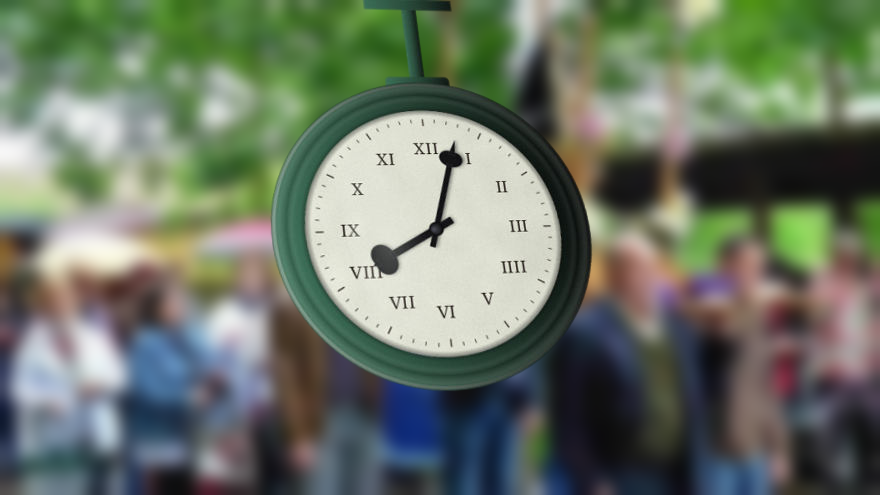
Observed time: **8:03**
